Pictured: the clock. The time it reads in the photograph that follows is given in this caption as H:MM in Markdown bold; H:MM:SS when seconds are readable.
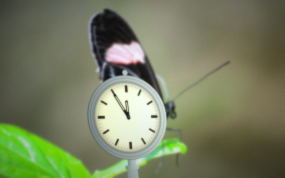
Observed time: **11:55**
